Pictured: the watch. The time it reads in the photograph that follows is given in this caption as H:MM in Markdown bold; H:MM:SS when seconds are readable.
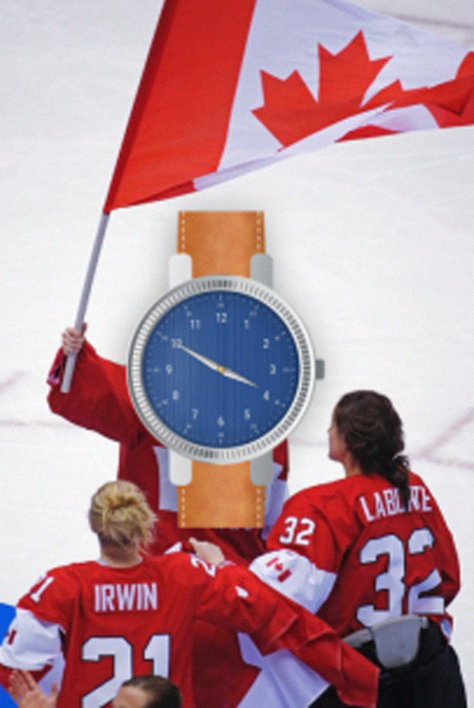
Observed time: **3:50**
